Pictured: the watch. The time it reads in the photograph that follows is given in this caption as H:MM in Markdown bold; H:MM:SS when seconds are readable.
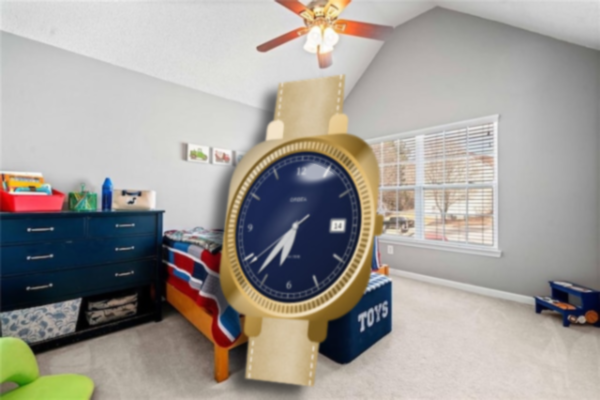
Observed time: **6:36:39**
